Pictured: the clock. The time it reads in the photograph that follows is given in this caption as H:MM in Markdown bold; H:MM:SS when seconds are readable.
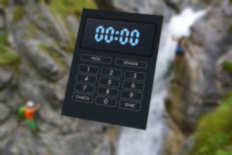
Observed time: **0:00**
